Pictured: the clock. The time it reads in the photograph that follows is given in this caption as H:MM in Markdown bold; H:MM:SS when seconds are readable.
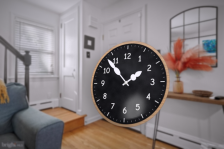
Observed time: **1:53**
